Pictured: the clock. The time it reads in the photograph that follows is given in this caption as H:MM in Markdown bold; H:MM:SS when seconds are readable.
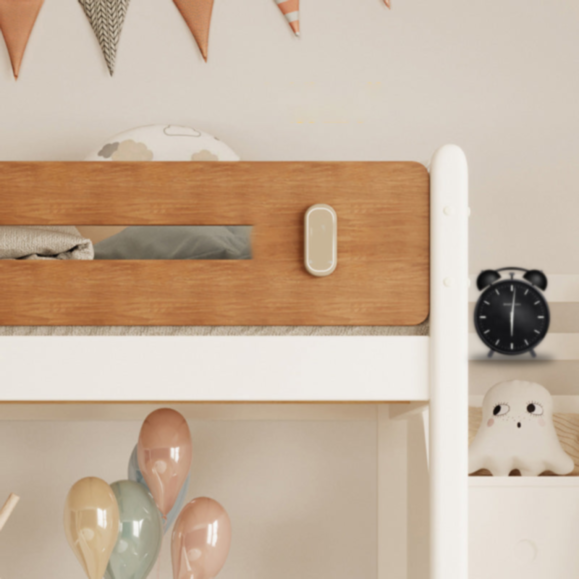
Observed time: **6:01**
